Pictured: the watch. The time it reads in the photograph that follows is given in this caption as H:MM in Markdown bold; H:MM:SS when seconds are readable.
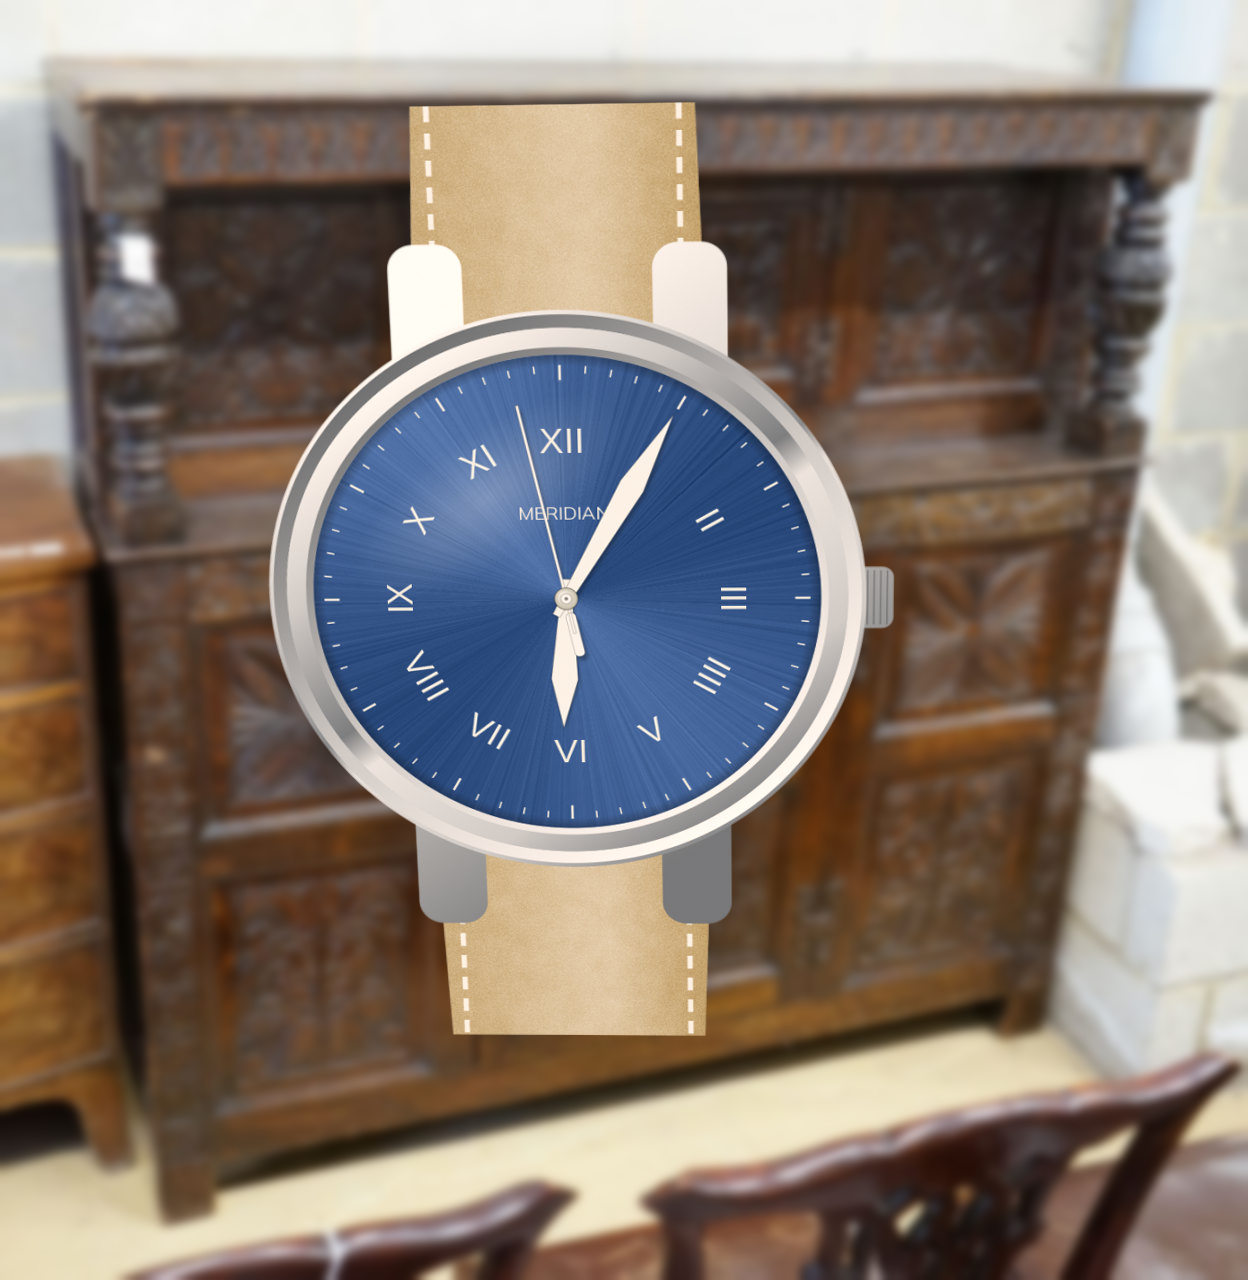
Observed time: **6:04:58**
